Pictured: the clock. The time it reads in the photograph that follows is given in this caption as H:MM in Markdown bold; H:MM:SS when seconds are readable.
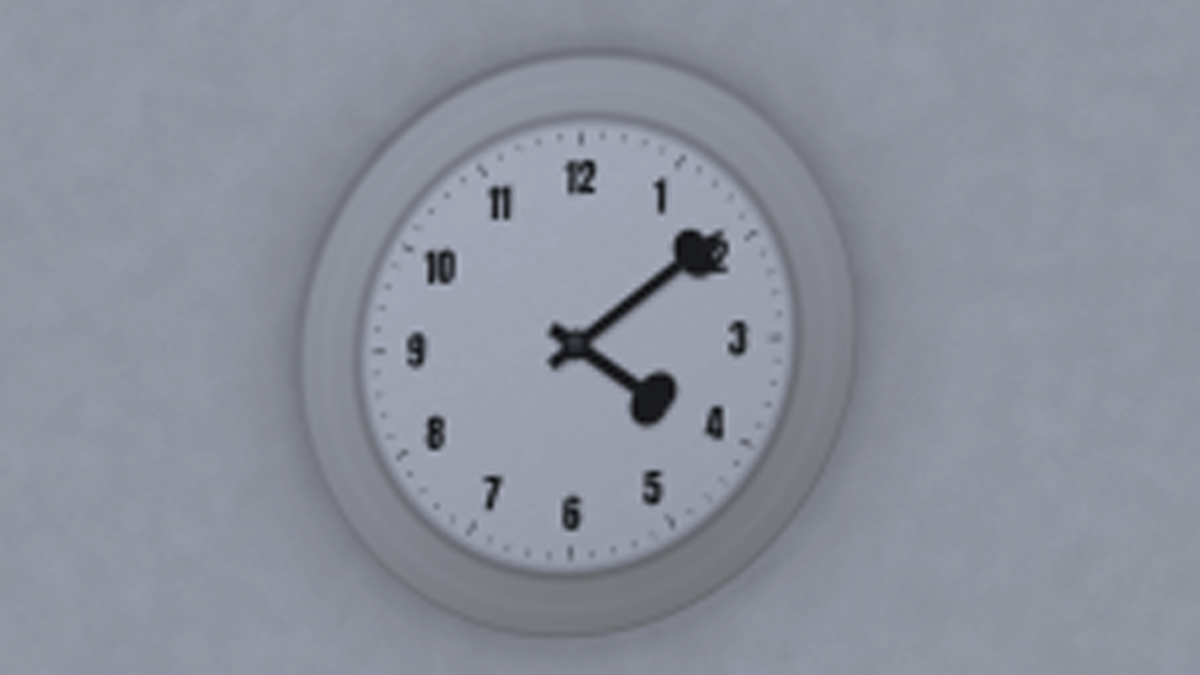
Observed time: **4:09**
